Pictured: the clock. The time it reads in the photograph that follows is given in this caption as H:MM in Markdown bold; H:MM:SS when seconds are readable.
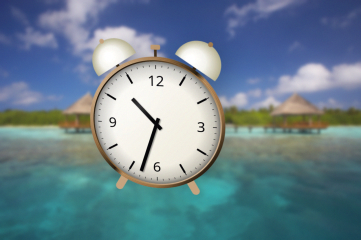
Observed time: **10:33**
